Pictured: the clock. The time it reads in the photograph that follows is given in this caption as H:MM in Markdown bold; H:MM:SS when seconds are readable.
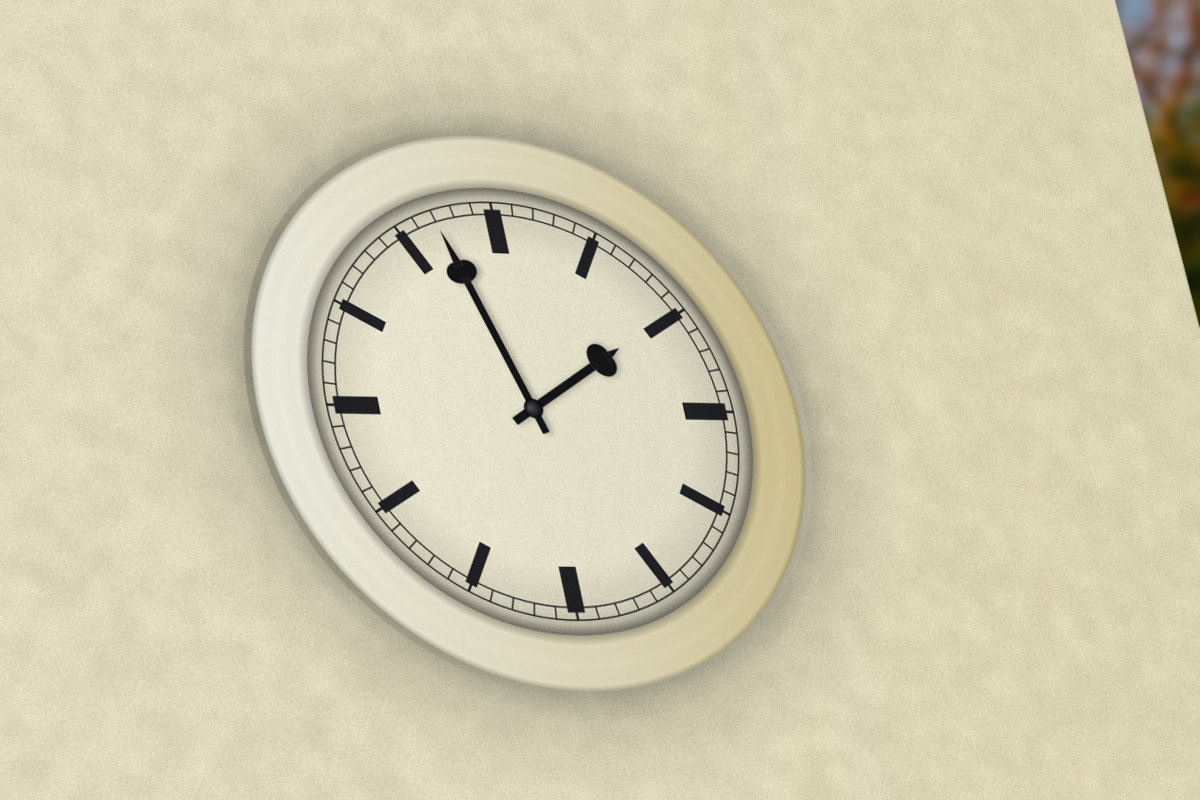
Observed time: **1:57**
